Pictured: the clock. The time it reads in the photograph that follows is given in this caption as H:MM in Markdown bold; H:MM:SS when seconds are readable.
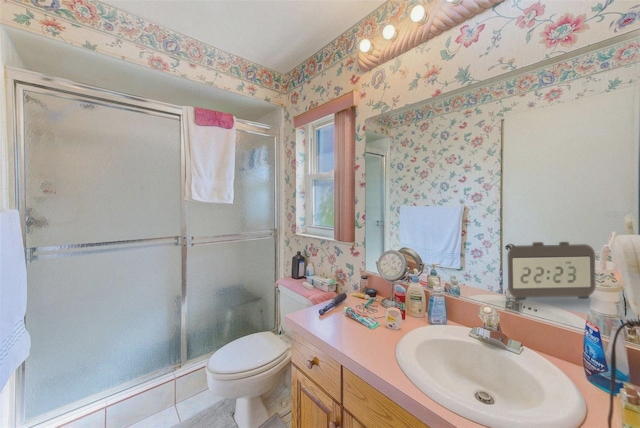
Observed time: **22:23**
